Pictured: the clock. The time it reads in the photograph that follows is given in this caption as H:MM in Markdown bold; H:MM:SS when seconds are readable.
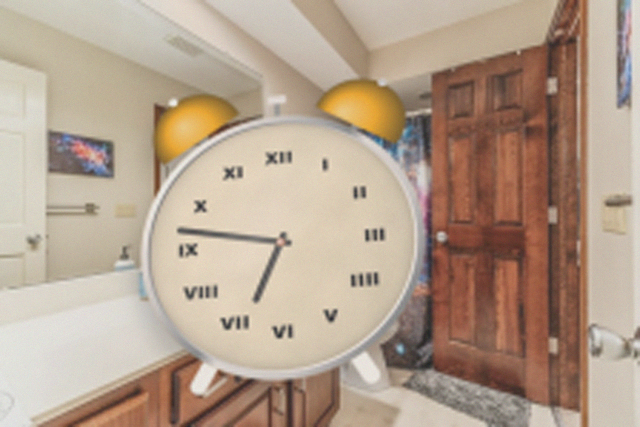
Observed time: **6:47**
